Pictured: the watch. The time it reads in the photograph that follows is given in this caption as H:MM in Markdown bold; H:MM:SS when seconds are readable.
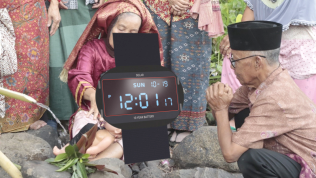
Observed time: **12:01:17**
